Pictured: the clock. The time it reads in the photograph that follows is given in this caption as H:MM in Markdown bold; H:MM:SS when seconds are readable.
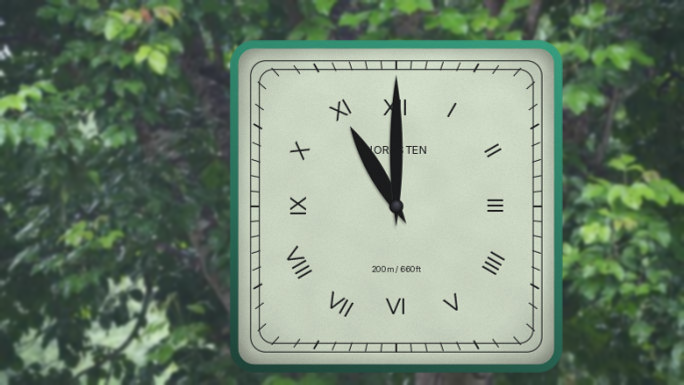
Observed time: **11:00**
